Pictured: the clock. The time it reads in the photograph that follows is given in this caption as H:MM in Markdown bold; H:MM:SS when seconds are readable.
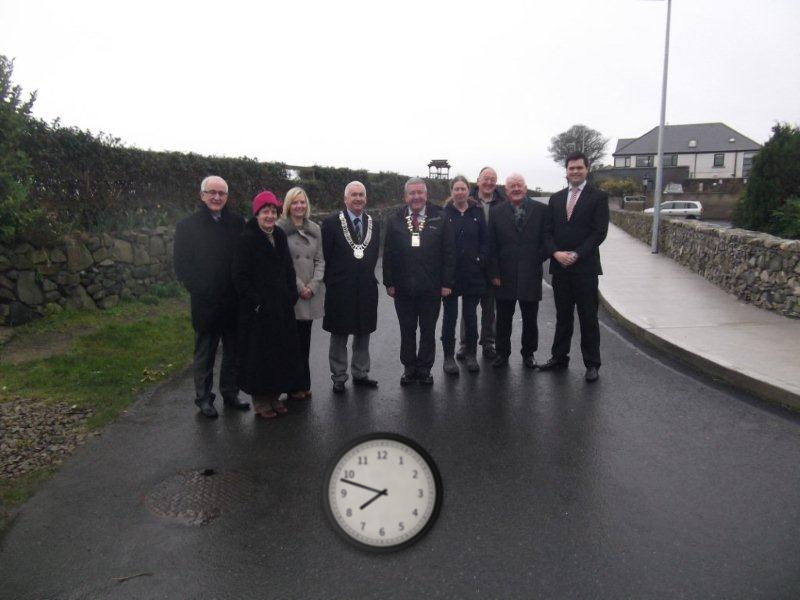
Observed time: **7:48**
